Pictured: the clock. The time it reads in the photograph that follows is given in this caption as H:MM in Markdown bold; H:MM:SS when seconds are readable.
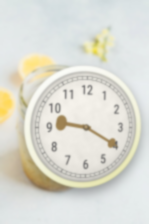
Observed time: **9:20**
